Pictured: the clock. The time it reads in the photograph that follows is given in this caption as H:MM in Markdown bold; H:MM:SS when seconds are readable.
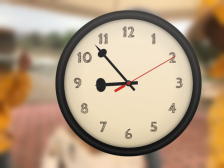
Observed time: **8:53:10**
